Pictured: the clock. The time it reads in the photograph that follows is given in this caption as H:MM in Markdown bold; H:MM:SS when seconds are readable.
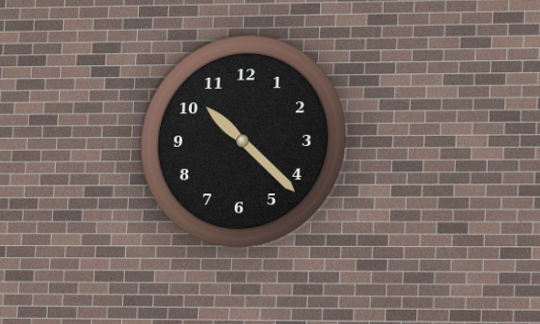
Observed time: **10:22**
